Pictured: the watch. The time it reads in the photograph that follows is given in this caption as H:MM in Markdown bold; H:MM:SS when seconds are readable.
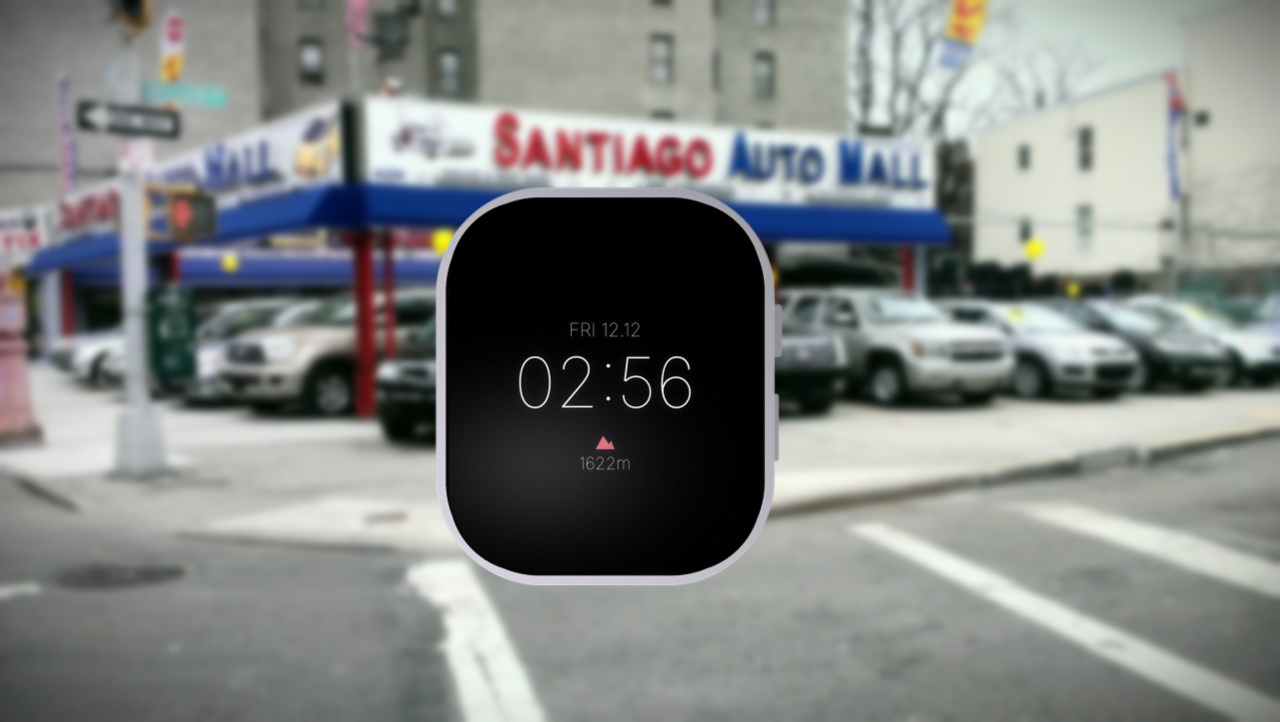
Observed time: **2:56**
